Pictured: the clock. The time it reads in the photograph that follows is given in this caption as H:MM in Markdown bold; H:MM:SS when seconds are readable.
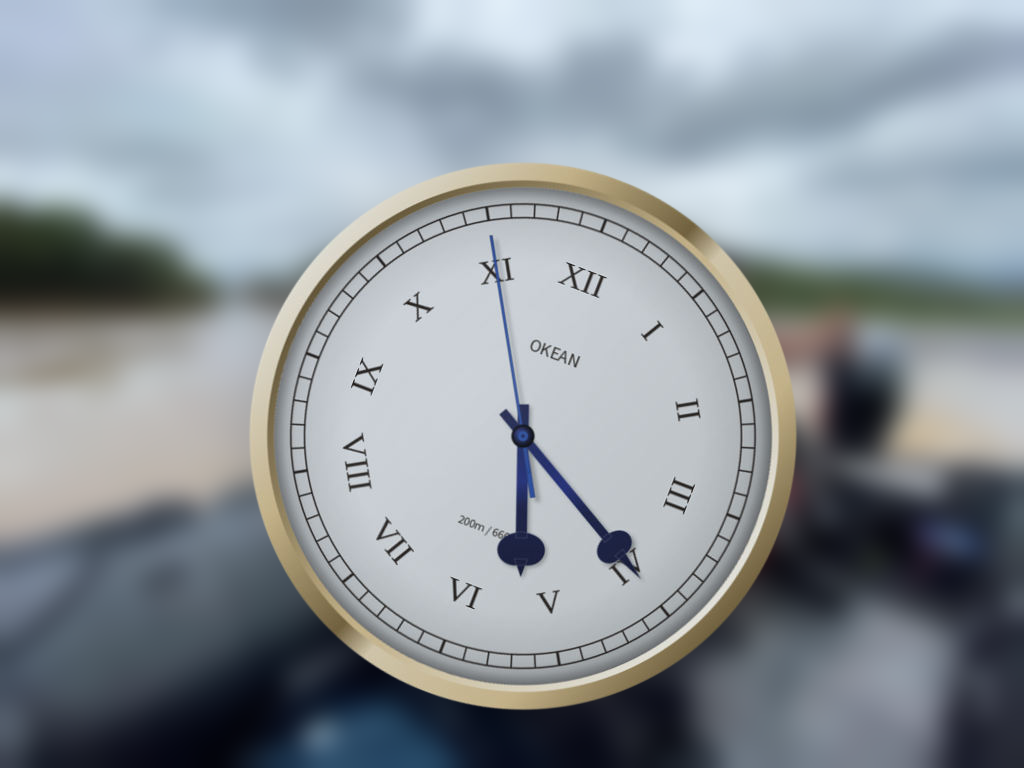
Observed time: **5:19:55**
